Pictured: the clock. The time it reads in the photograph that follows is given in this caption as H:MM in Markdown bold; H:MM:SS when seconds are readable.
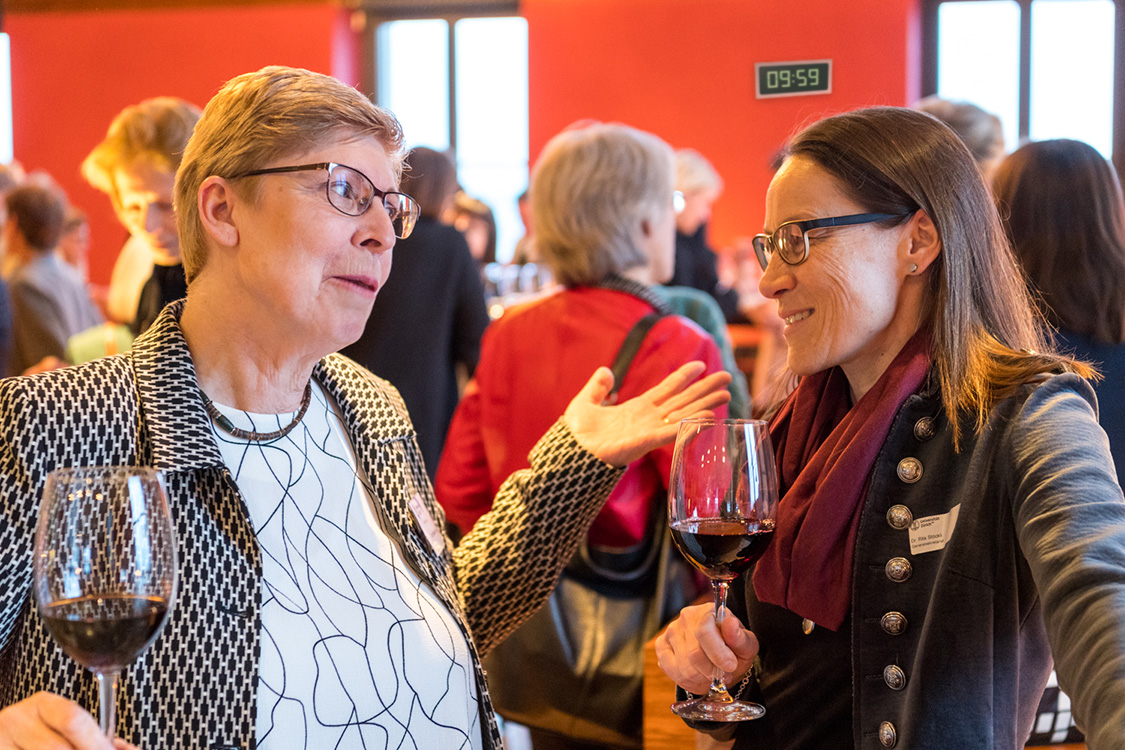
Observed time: **9:59**
